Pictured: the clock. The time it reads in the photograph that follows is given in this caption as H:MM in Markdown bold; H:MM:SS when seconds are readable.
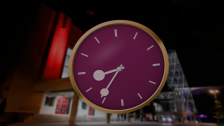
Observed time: **8:36**
